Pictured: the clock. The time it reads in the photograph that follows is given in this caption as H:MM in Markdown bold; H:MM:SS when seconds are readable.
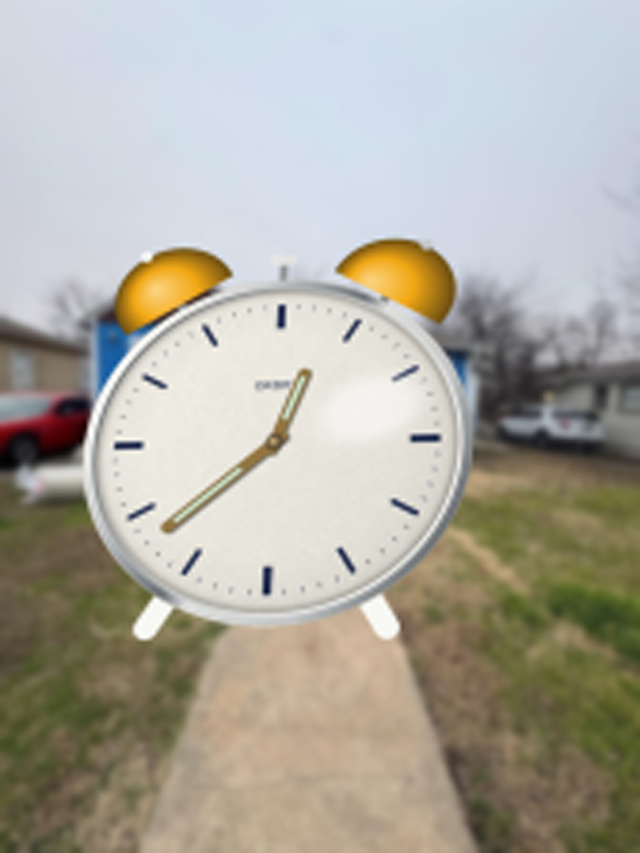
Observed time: **12:38**
